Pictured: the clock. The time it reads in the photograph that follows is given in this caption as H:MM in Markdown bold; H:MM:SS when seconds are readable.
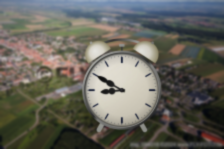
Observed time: **8:50**
